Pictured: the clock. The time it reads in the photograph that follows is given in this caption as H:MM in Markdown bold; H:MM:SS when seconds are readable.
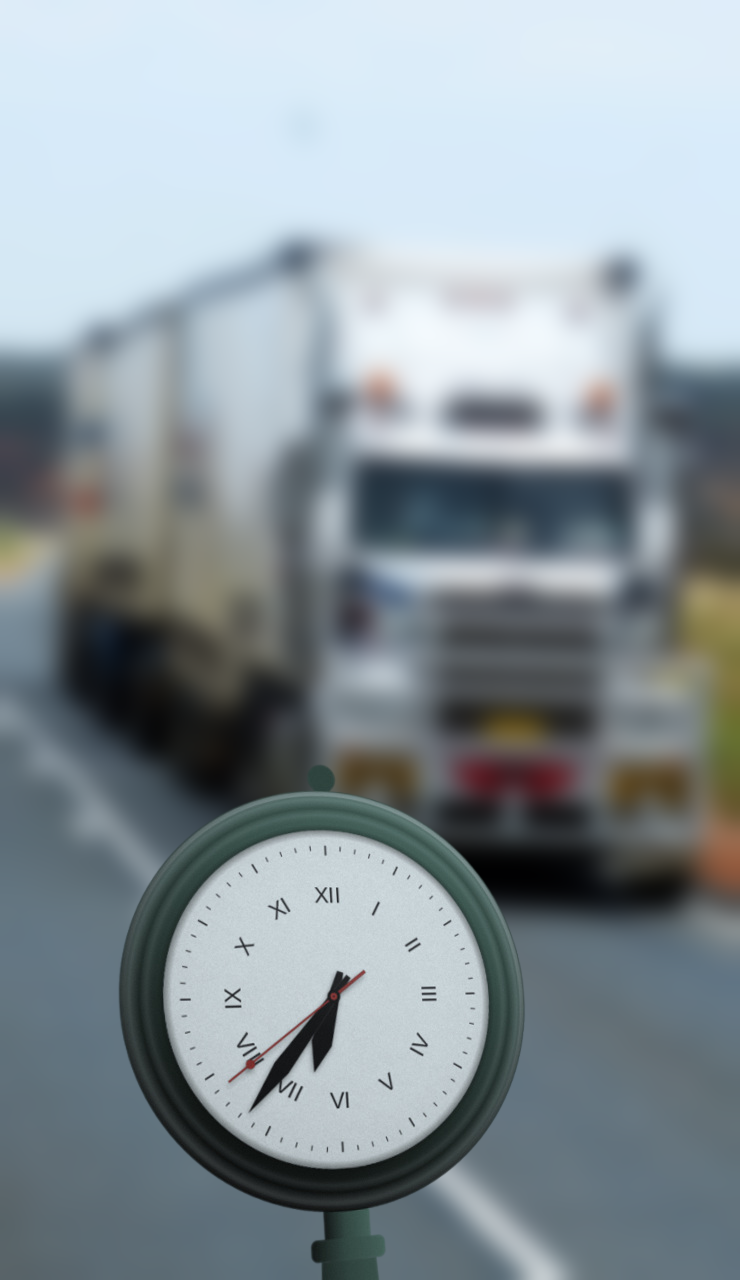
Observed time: **6:36:39**
